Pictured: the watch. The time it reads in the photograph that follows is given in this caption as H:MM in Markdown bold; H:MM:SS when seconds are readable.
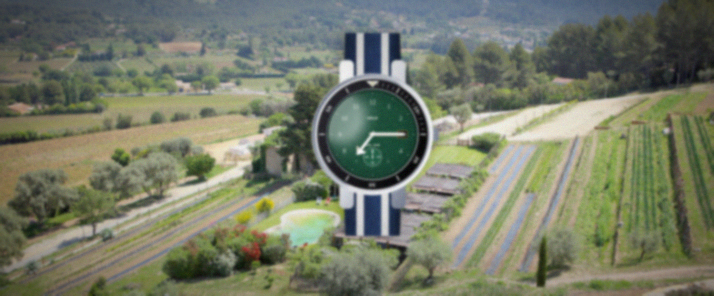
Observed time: **7:15**
